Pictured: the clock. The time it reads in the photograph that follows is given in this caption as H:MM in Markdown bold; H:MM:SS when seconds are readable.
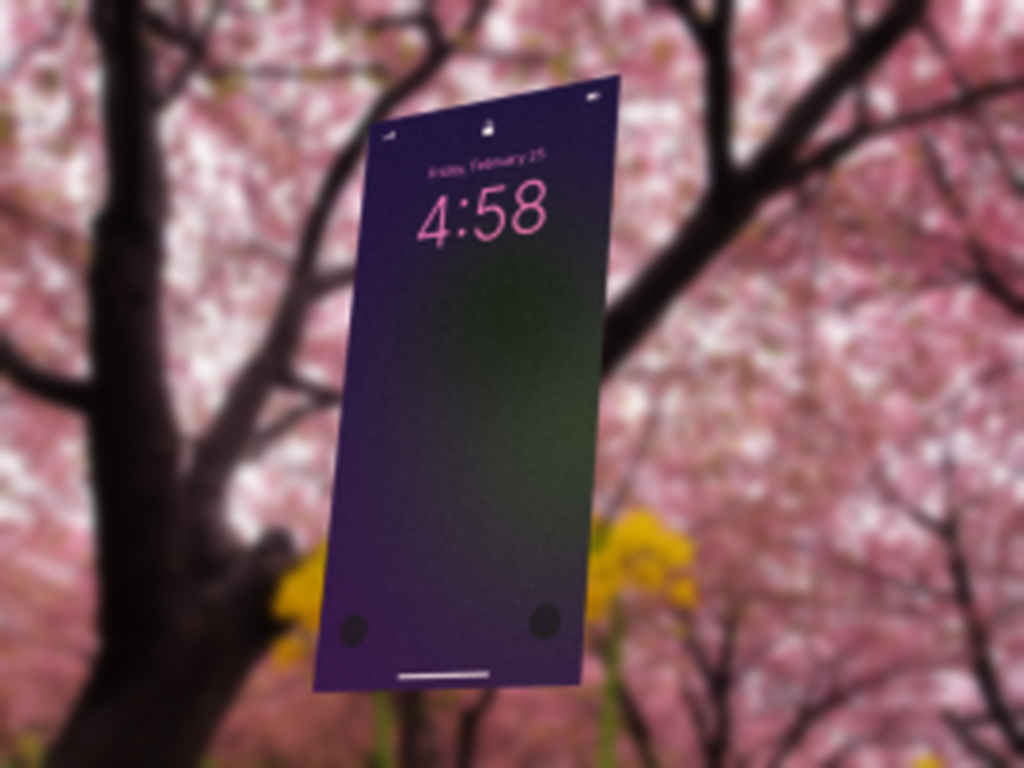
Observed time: **4:58**
